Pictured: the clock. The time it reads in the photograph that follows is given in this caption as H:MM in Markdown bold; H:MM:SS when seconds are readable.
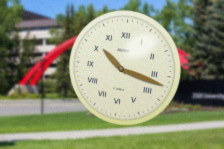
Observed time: **10:17**
